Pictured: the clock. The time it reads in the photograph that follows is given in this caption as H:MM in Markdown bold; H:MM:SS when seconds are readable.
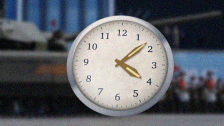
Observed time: **4:08**
